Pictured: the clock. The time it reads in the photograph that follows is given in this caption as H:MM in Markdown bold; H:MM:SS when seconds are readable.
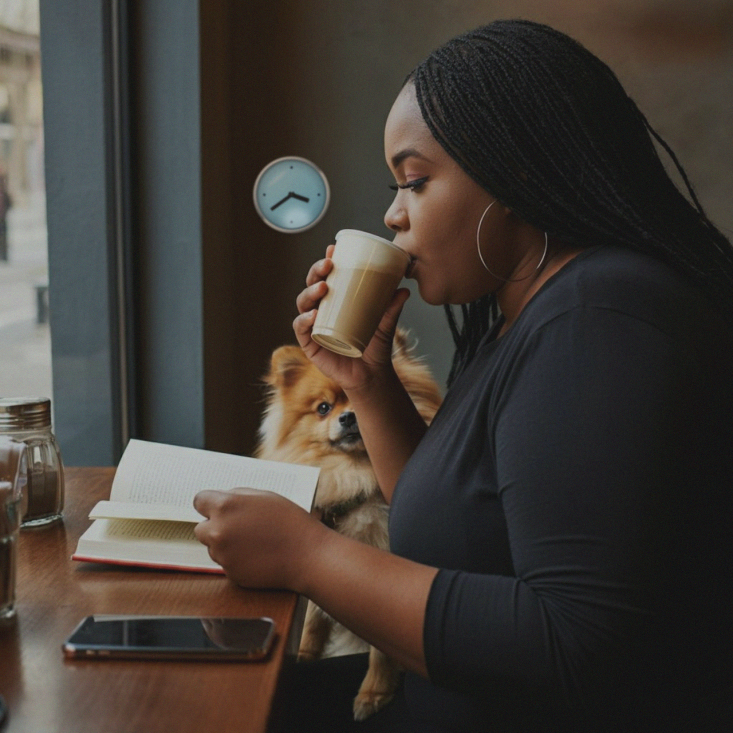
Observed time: **3:39**
